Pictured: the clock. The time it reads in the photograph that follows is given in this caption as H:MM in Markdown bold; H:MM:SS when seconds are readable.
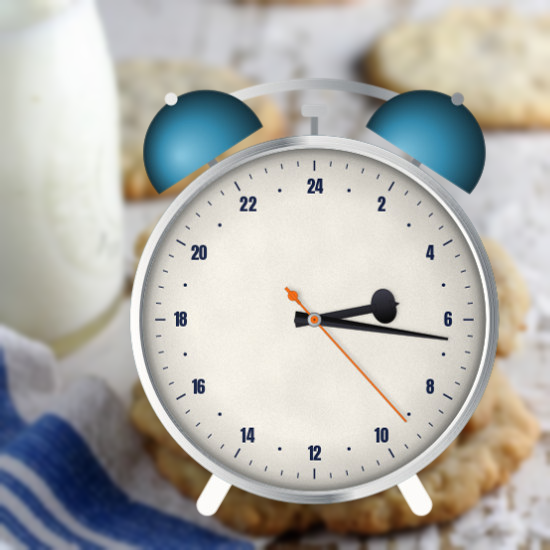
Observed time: **5:16:23**
